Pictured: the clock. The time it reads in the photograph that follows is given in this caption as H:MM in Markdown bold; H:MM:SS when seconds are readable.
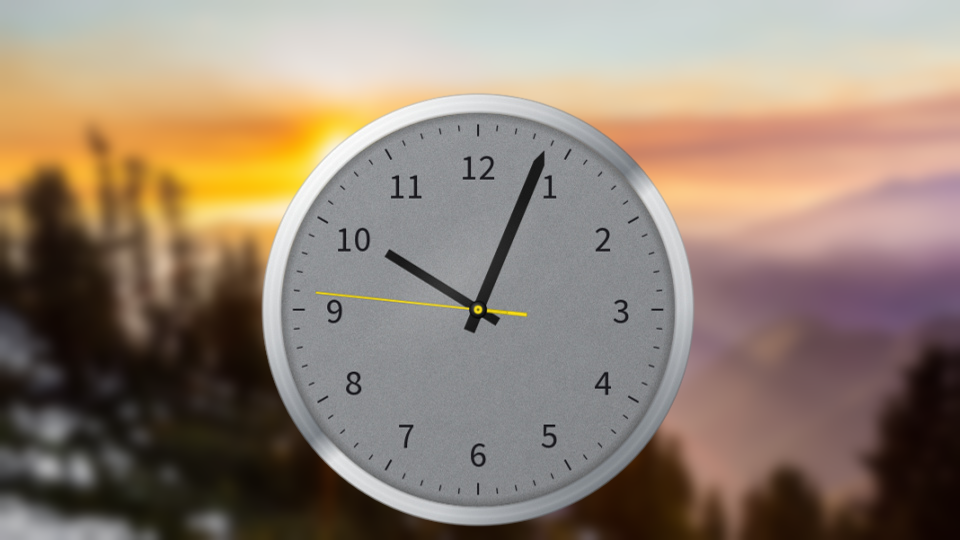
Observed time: **10:03:46**
